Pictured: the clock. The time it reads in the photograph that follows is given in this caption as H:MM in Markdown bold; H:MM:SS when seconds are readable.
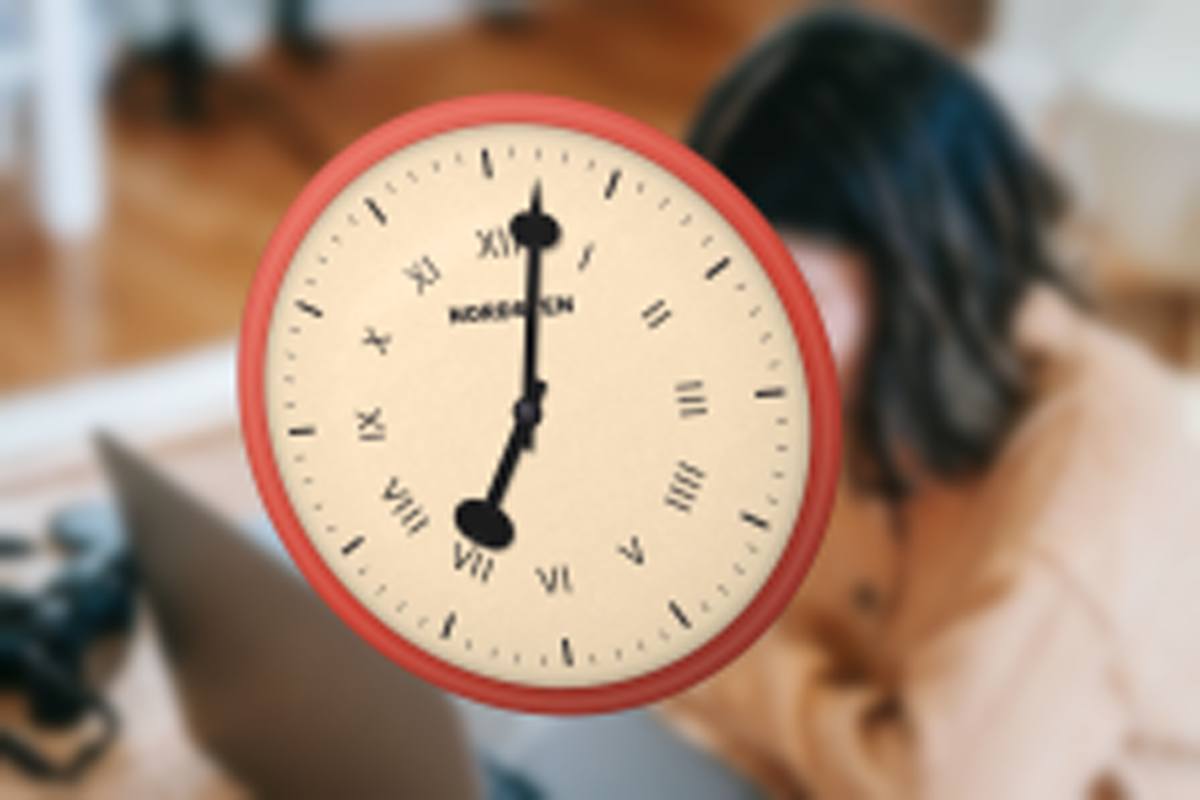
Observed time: **7:02**
